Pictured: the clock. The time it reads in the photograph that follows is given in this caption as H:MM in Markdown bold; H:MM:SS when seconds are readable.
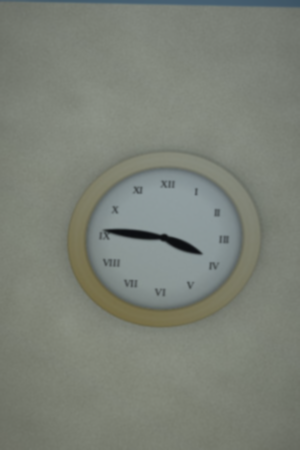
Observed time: **3:46**
